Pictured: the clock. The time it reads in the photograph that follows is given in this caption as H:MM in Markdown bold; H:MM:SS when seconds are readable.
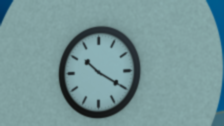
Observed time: **10:20**
